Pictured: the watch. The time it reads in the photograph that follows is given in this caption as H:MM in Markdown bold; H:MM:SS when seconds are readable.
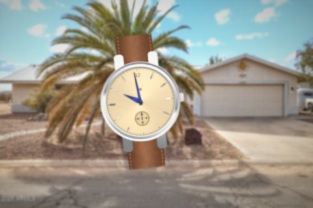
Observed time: **9:59**
